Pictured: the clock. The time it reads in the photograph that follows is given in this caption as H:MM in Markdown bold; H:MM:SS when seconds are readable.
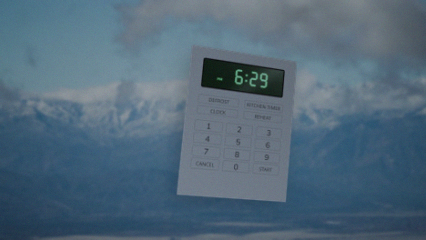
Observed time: **6:29**
